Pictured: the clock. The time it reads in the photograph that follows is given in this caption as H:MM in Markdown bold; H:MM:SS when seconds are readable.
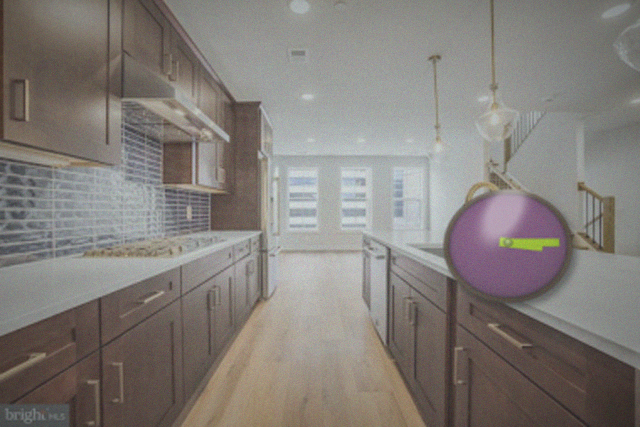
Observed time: **3:15**
